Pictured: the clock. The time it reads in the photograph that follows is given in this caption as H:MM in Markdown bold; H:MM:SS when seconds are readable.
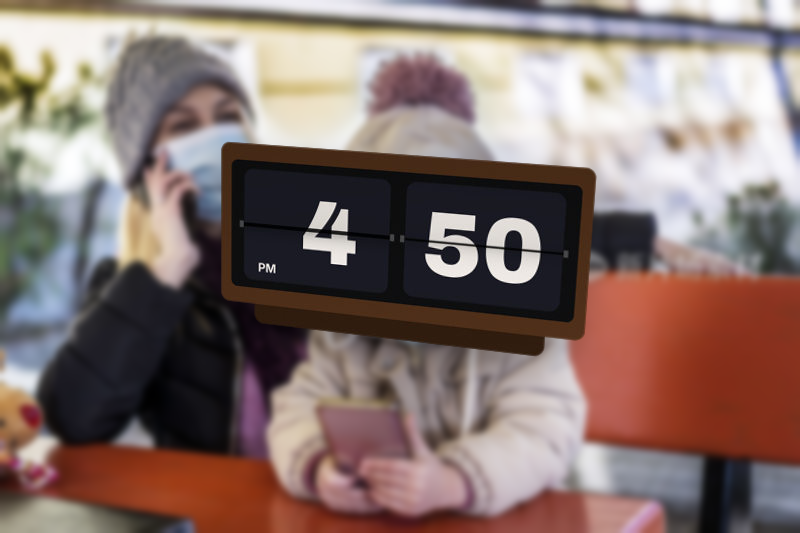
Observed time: **4:50**
